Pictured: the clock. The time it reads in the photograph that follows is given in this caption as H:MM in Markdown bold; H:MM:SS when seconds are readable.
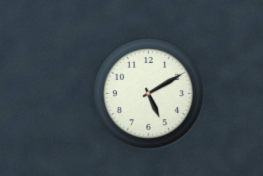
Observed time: **5:10**
